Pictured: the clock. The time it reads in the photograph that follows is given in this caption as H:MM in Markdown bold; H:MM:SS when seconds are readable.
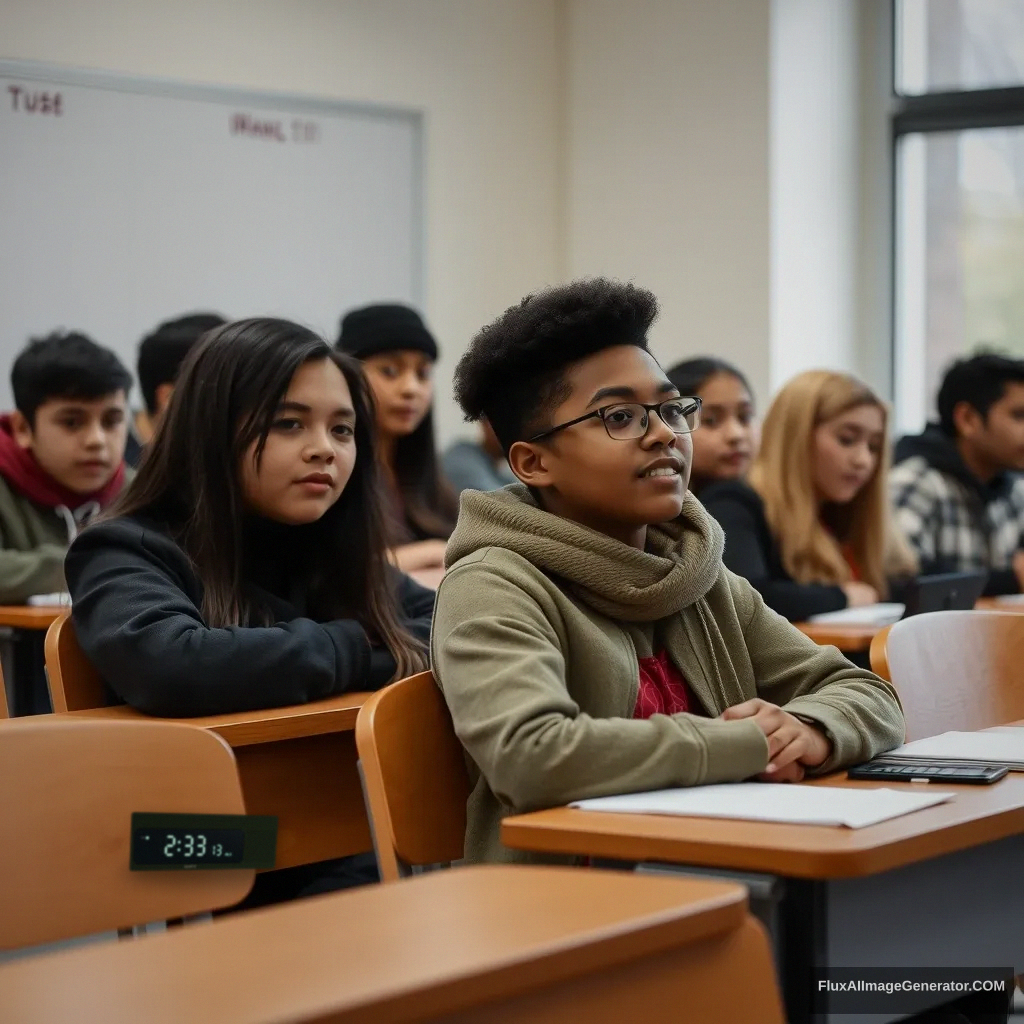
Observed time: **2:33:13**
